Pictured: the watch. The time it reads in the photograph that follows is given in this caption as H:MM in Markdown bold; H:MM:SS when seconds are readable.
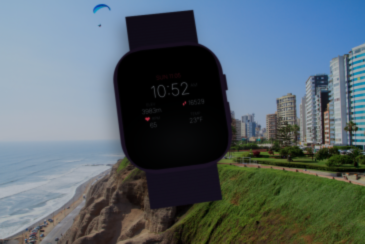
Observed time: **10:52**
